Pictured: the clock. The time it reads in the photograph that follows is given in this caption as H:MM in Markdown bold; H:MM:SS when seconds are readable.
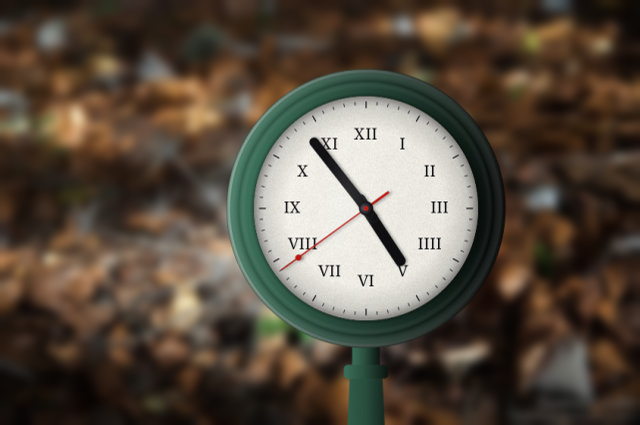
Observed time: **4:53:39**
